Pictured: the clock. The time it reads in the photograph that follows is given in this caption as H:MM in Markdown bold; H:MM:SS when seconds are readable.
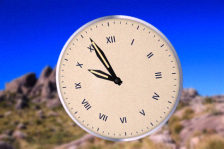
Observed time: **9:56**
